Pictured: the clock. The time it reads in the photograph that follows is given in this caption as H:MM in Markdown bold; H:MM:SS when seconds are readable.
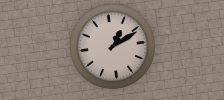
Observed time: **1:11**
